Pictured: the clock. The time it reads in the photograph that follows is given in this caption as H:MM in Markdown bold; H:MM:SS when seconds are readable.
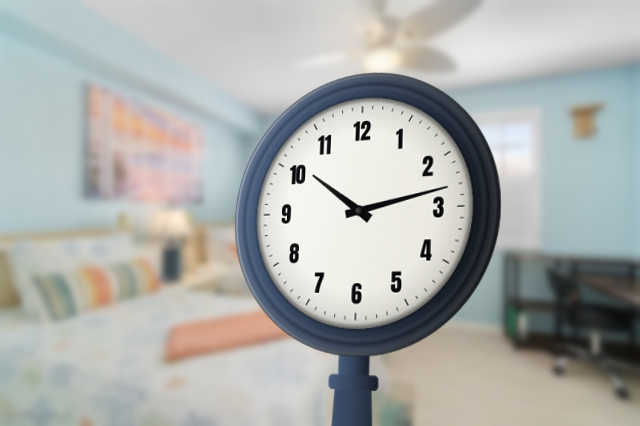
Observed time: **10:13**
